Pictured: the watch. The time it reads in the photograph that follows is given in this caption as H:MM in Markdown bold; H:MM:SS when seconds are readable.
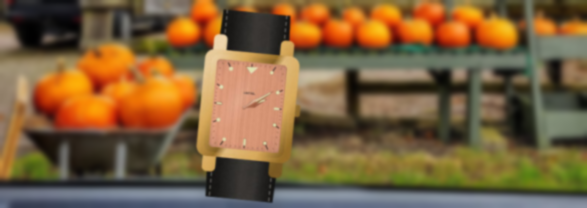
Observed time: **2:09**
